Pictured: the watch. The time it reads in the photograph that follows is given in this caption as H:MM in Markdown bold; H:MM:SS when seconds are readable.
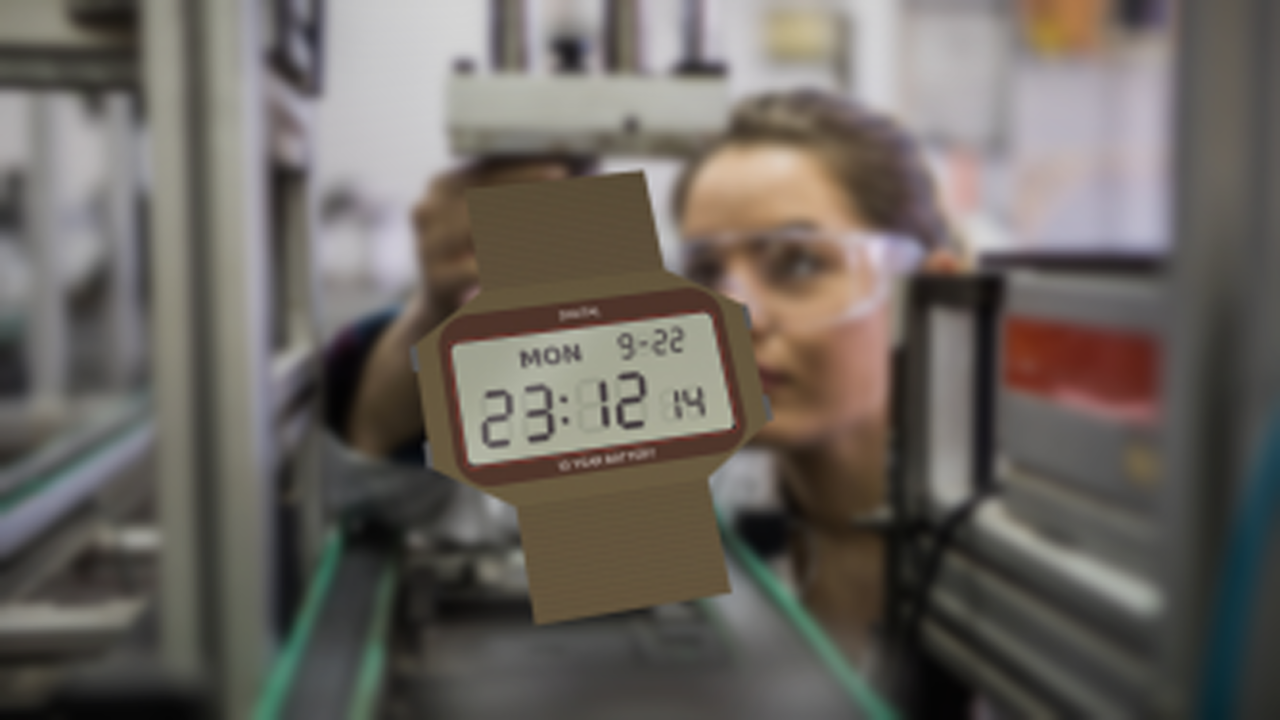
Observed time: **23:12:14**
